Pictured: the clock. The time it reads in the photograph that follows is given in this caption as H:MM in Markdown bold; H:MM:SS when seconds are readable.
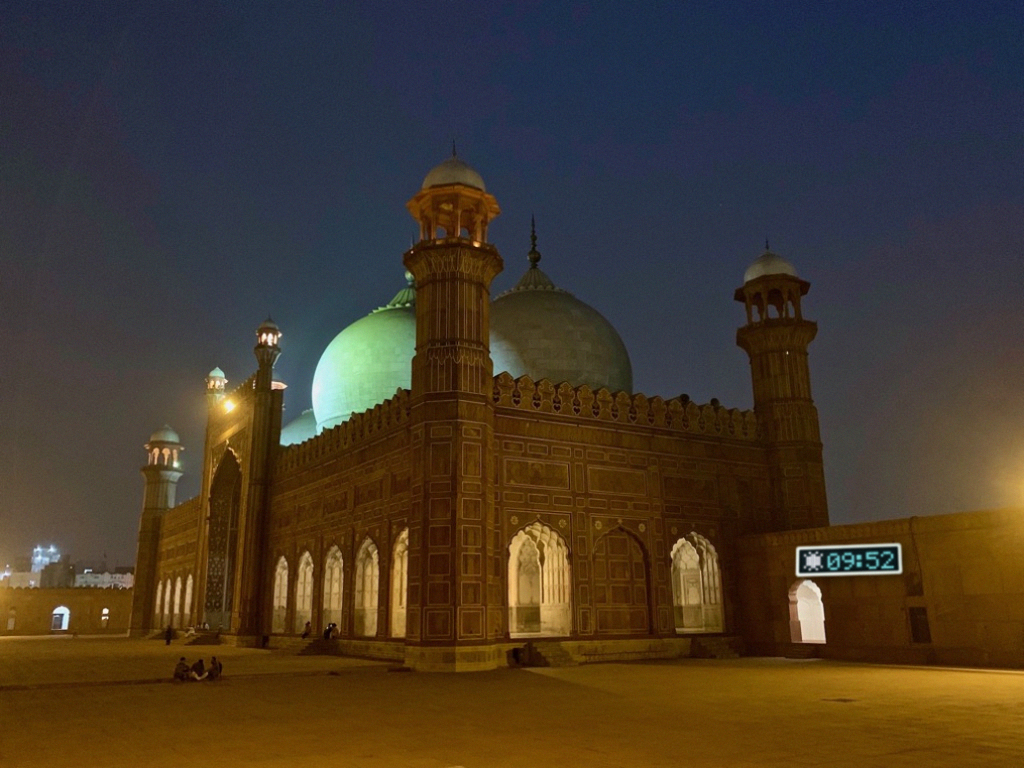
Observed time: **9:52**
